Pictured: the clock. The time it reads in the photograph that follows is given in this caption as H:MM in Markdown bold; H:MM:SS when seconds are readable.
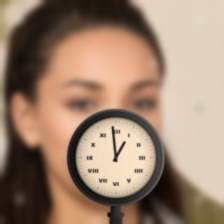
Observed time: **12:59**
